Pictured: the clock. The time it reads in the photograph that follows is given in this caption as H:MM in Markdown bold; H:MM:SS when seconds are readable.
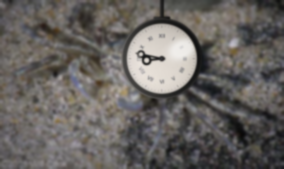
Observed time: **8:47**
